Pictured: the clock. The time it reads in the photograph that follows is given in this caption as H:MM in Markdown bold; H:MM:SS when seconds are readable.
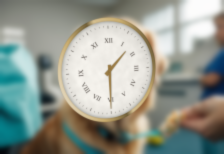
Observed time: **1:30**
